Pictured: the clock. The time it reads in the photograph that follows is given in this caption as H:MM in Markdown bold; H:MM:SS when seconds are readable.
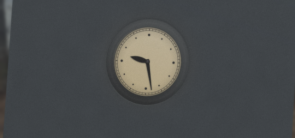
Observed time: **9:28**
